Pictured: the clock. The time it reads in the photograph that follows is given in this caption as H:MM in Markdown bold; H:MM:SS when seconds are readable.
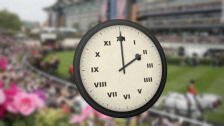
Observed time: **2:00**
